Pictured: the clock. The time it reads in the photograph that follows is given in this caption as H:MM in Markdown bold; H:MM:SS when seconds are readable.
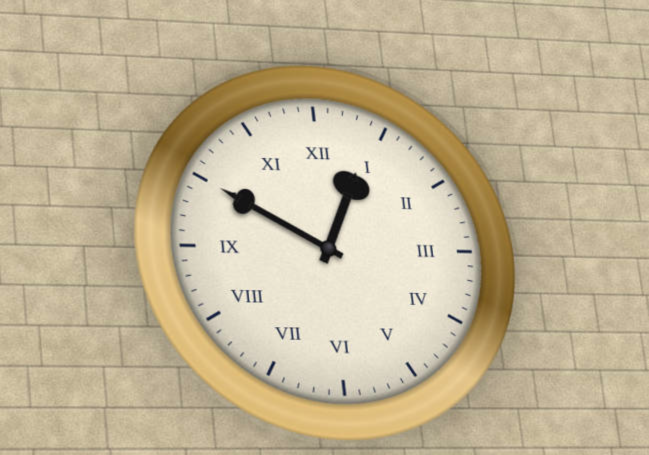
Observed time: **12:50**
